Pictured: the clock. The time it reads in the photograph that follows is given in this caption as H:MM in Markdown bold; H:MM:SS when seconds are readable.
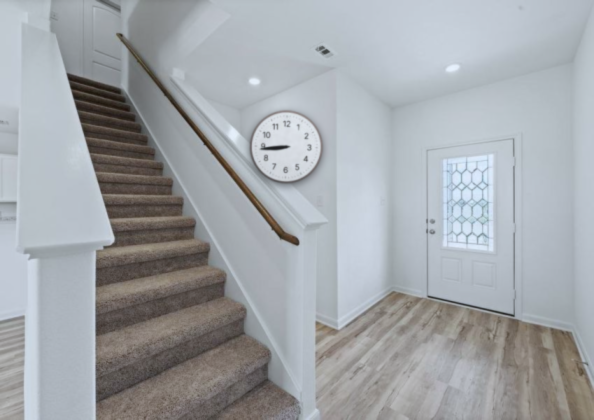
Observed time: **8:44**
